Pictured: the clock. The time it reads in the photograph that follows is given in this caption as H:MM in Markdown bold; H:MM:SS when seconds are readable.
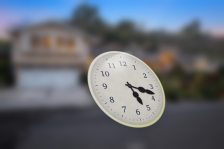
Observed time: **5:18**
